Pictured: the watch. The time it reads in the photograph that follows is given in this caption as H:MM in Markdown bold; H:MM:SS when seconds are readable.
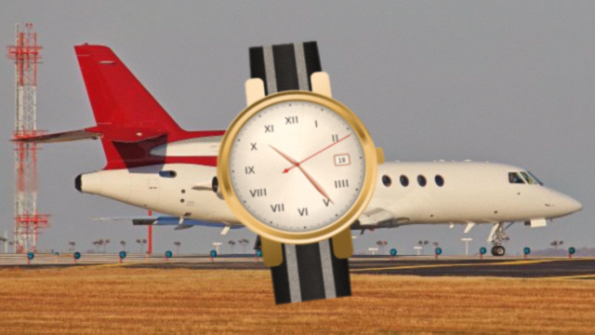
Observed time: **10:24:11**
